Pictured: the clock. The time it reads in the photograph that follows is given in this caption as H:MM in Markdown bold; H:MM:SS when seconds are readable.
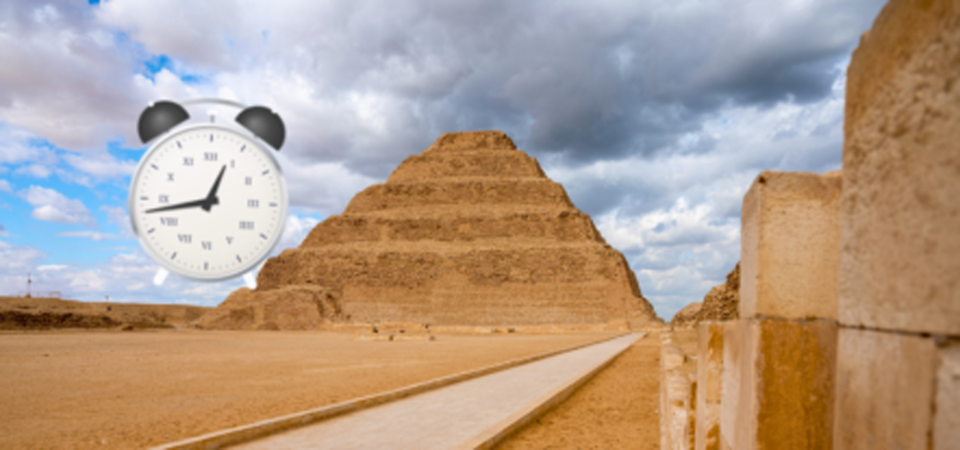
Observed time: **12:43**
